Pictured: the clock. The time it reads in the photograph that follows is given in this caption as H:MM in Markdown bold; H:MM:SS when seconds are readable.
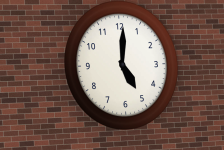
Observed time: **5:01**
